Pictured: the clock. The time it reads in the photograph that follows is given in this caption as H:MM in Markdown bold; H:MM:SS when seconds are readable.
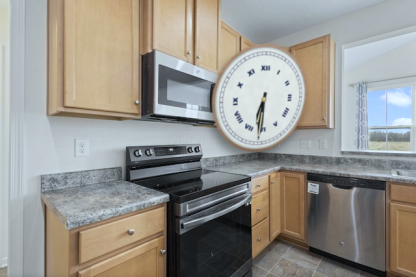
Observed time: **6:31**
